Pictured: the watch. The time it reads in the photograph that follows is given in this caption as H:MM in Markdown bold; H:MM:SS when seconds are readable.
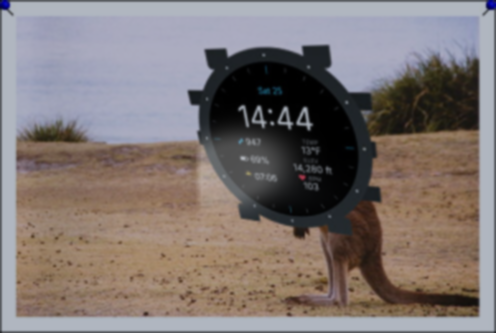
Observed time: **14:44**
